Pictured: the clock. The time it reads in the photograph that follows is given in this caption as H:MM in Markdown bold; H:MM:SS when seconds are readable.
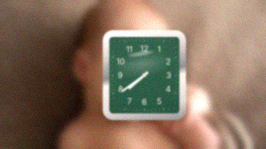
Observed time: **7:39**
